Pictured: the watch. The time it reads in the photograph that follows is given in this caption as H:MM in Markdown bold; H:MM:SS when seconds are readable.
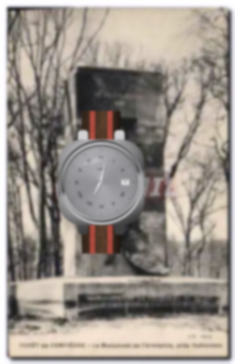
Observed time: **7:02**
